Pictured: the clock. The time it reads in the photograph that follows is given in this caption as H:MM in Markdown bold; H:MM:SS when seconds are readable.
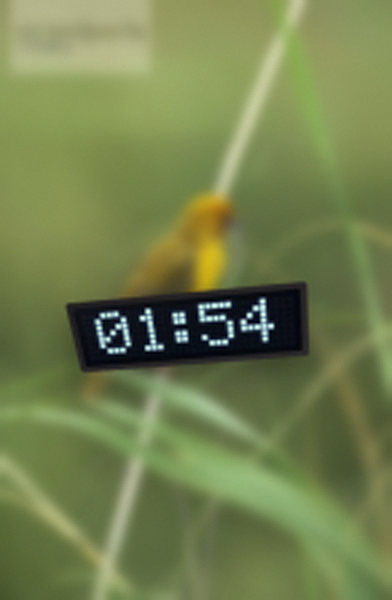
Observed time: **1:54**
